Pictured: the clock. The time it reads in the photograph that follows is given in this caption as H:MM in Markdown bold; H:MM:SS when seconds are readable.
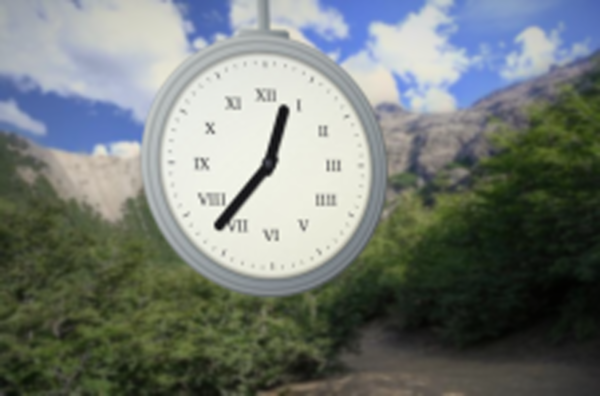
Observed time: **12:37**
